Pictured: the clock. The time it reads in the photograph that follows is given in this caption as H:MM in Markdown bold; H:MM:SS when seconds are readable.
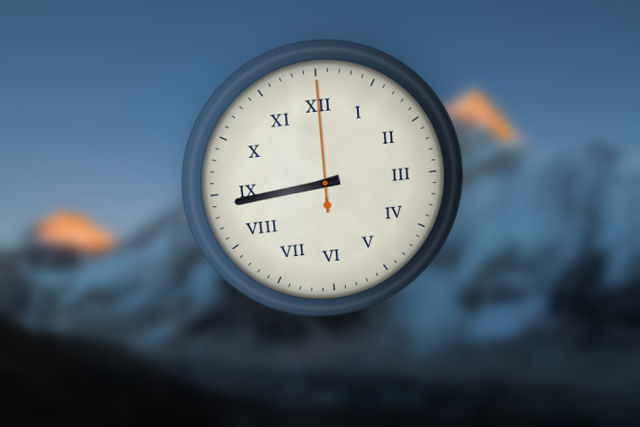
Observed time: **8:44:00**
